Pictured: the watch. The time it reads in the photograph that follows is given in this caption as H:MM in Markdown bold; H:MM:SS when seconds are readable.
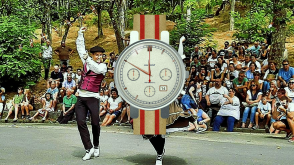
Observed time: **11:50**
